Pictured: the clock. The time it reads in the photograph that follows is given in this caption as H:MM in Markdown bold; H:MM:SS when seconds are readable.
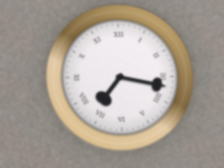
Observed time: **7:17**
